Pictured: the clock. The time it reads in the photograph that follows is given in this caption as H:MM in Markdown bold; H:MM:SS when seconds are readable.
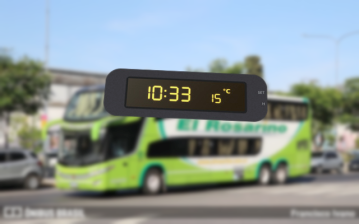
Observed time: **10:33**
